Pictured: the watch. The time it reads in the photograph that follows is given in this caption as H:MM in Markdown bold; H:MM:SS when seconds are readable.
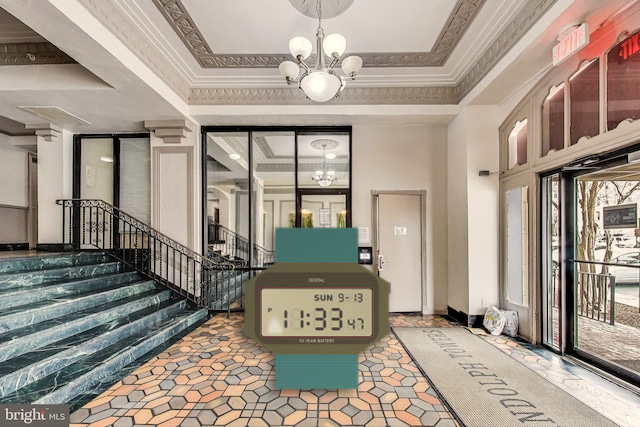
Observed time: **11:33:47**
